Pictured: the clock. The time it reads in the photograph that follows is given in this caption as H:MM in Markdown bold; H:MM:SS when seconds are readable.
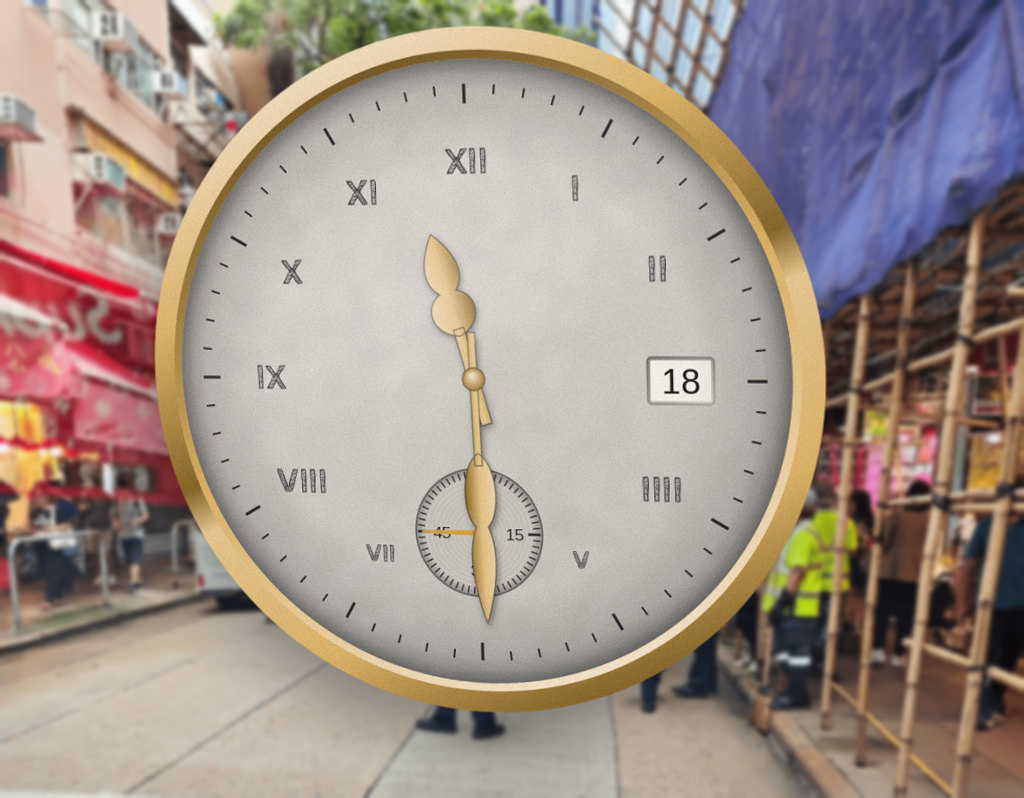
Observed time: **11:29:45**
